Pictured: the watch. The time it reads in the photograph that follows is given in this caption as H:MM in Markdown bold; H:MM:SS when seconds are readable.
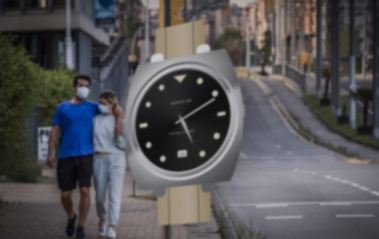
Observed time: **5:11**
